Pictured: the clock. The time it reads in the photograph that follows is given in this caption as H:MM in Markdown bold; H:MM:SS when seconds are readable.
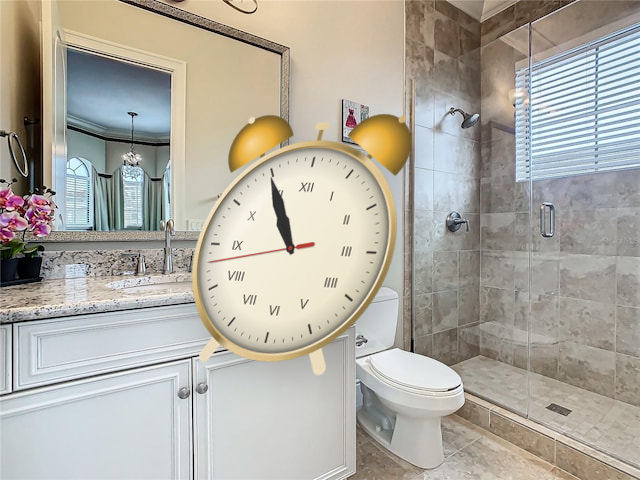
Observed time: **10:54:43**
